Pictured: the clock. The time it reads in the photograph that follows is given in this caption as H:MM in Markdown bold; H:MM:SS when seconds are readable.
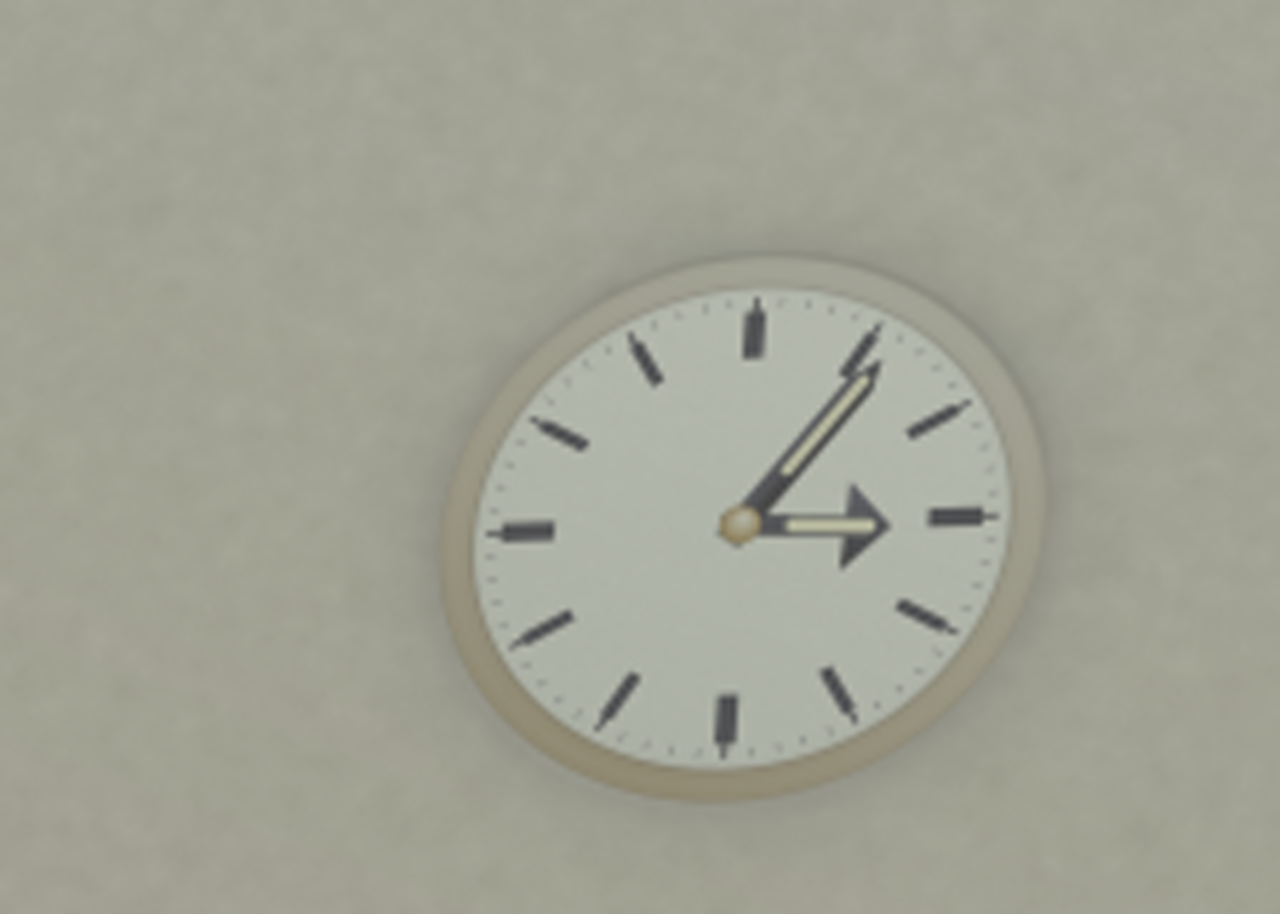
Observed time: **3:06**
